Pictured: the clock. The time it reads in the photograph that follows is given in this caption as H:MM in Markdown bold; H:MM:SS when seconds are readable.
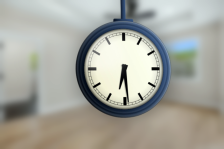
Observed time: **6:29**
